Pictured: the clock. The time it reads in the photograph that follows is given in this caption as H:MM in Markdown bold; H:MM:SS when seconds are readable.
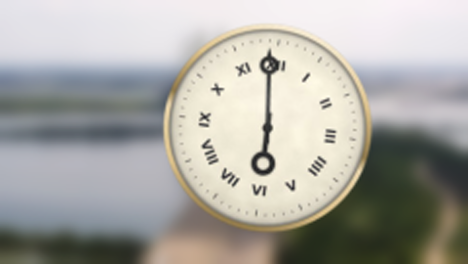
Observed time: **5:59**
